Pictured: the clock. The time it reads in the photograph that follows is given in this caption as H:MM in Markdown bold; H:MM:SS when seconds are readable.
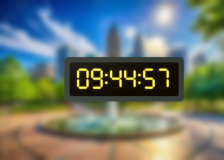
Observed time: **9:44:57**
